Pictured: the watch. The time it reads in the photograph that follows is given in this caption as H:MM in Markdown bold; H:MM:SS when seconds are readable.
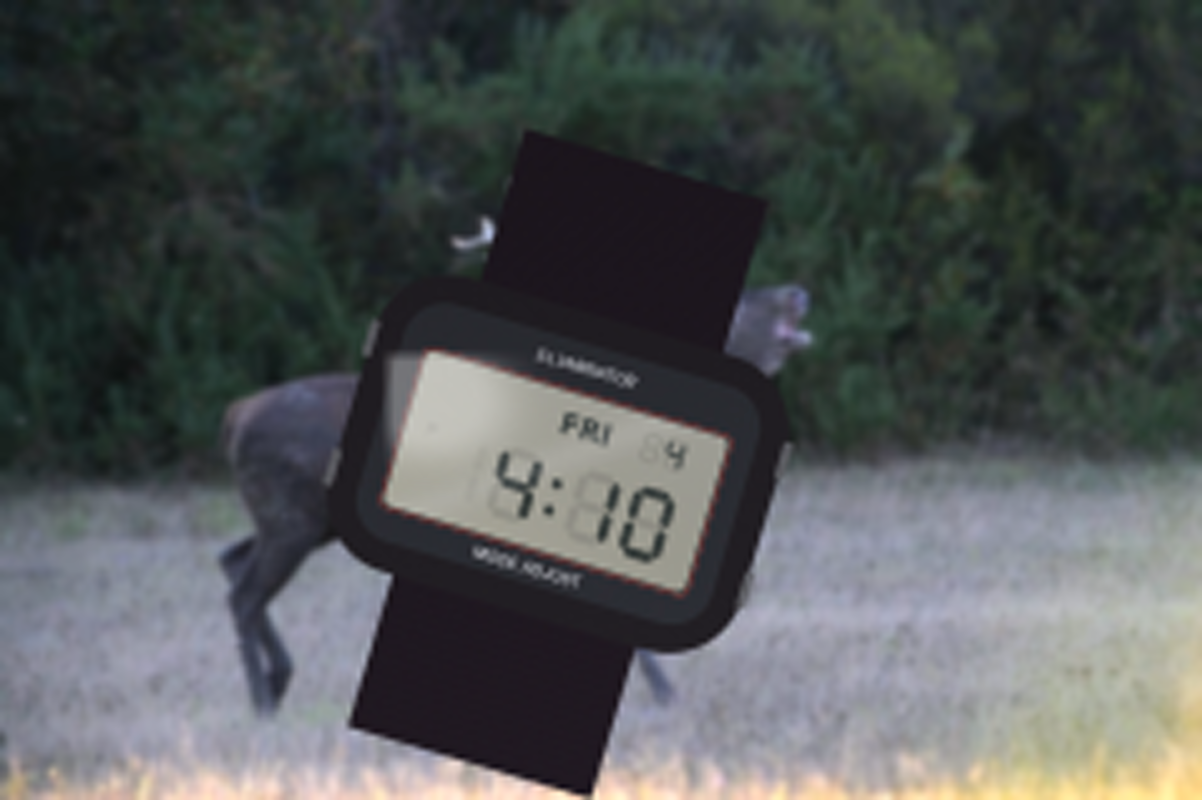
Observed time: **4:10**
